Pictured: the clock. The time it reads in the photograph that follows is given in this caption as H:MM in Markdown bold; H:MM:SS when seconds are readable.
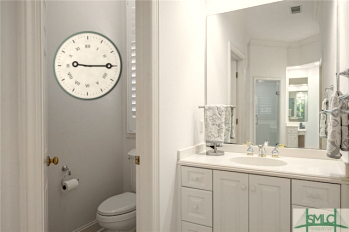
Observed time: **9:15**
